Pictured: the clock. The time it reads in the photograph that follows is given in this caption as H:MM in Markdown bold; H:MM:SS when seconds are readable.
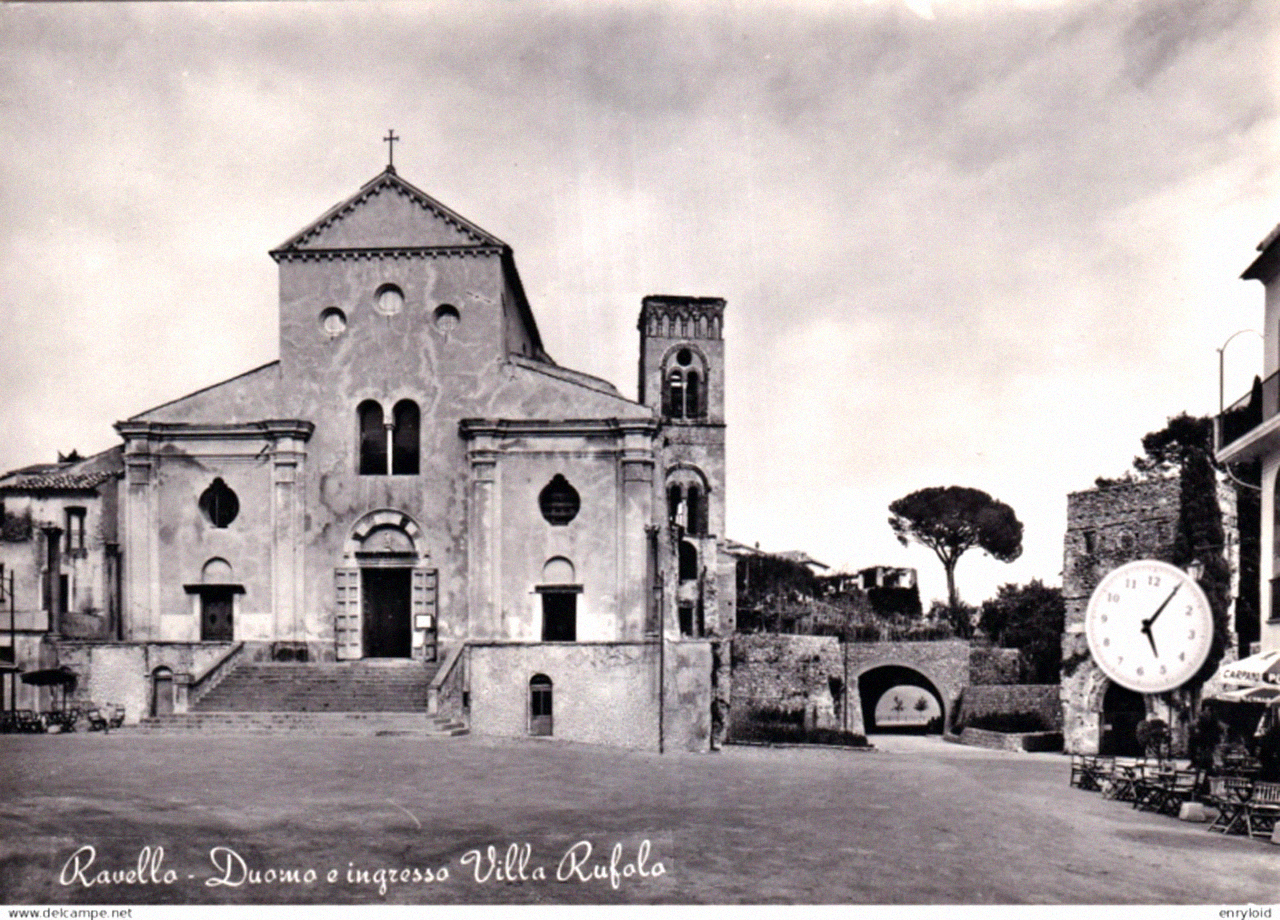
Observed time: **5:05**
